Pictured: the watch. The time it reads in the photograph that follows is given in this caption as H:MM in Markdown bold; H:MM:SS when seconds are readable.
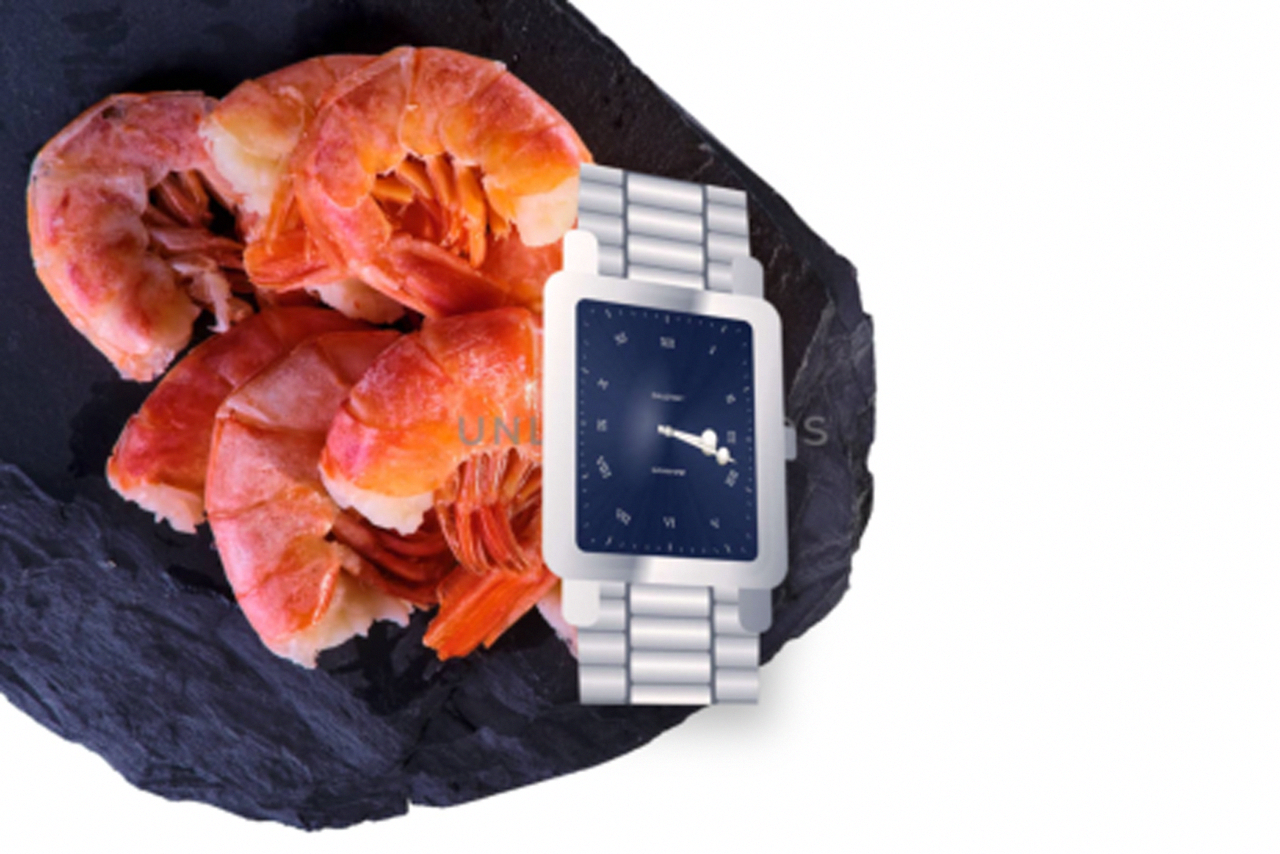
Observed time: **3:18**
